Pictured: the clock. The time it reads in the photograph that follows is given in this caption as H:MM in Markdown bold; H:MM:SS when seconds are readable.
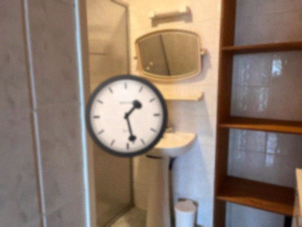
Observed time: **1:28**
